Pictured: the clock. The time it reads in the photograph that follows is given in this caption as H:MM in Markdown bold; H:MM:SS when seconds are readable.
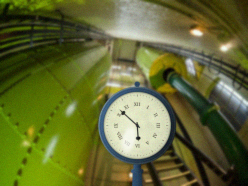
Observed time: **5:52**
